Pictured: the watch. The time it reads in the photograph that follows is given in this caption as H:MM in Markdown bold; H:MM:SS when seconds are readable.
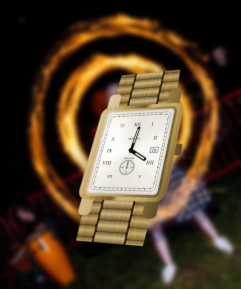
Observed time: **4:01**
